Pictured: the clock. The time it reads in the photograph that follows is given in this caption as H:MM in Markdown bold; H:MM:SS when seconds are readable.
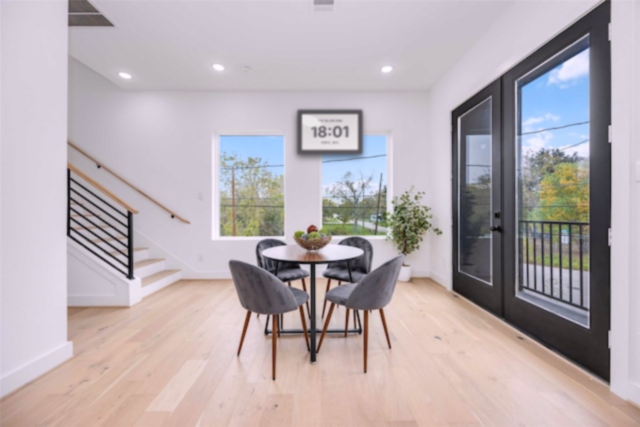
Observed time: **18:01**
